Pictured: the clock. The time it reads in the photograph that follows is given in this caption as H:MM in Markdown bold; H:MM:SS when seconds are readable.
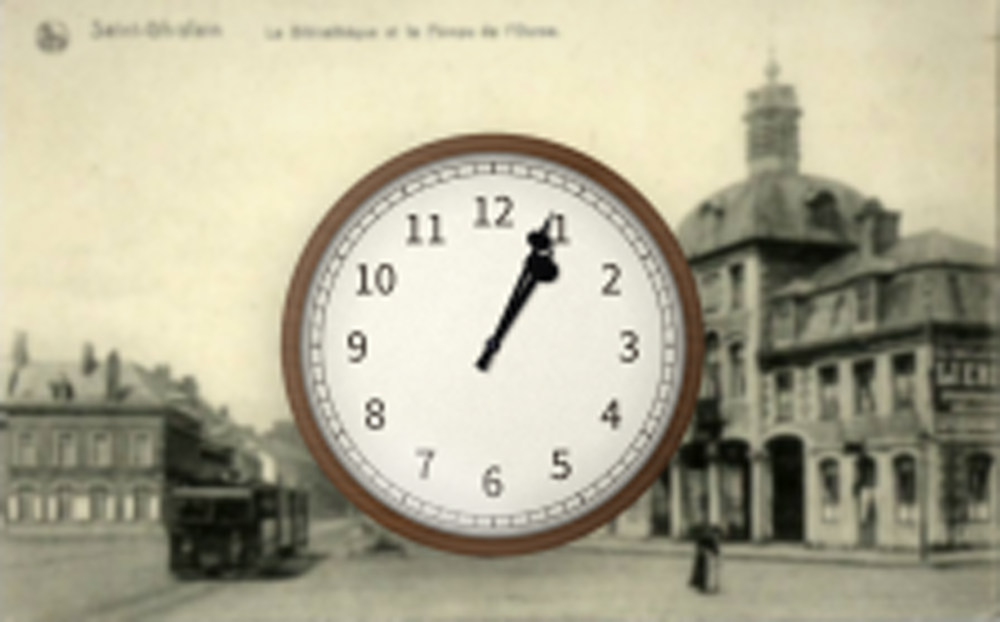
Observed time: **1:04**
